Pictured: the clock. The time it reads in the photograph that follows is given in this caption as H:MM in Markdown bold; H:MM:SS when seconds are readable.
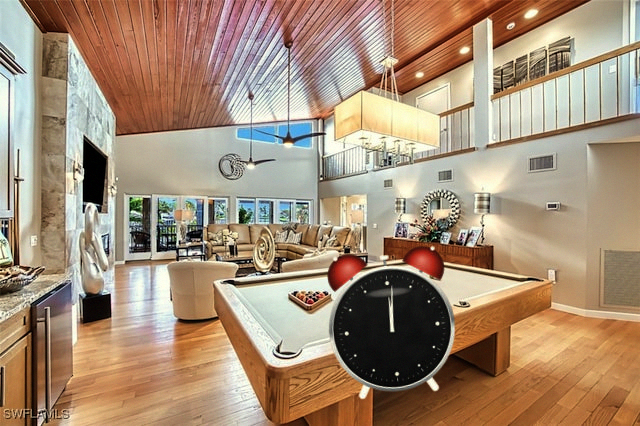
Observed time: **12:01**
